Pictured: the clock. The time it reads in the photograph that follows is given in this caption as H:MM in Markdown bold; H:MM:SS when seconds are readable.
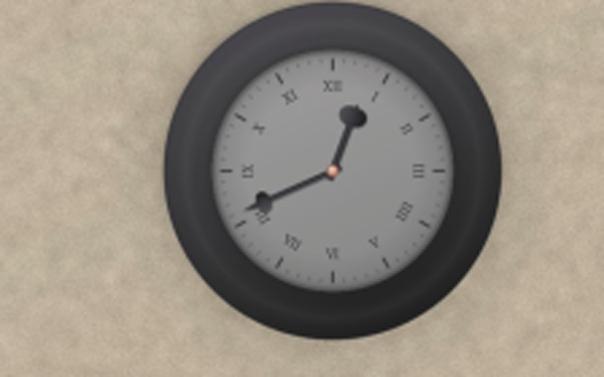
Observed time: **12:41**
